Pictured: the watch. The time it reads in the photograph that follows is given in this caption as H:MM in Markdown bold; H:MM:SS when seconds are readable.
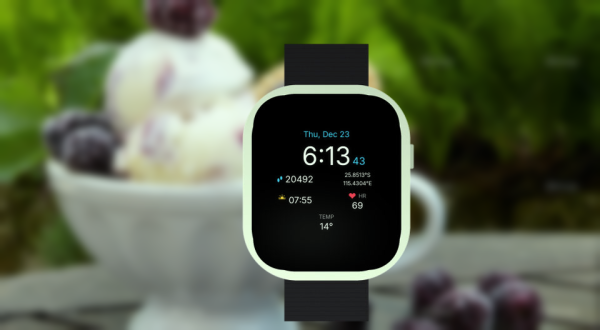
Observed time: **6:13:43**
